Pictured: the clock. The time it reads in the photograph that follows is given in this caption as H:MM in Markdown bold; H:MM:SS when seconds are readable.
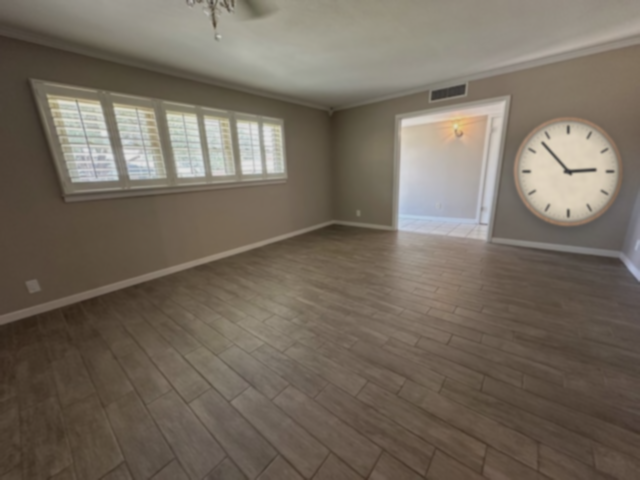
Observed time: **2:53**
